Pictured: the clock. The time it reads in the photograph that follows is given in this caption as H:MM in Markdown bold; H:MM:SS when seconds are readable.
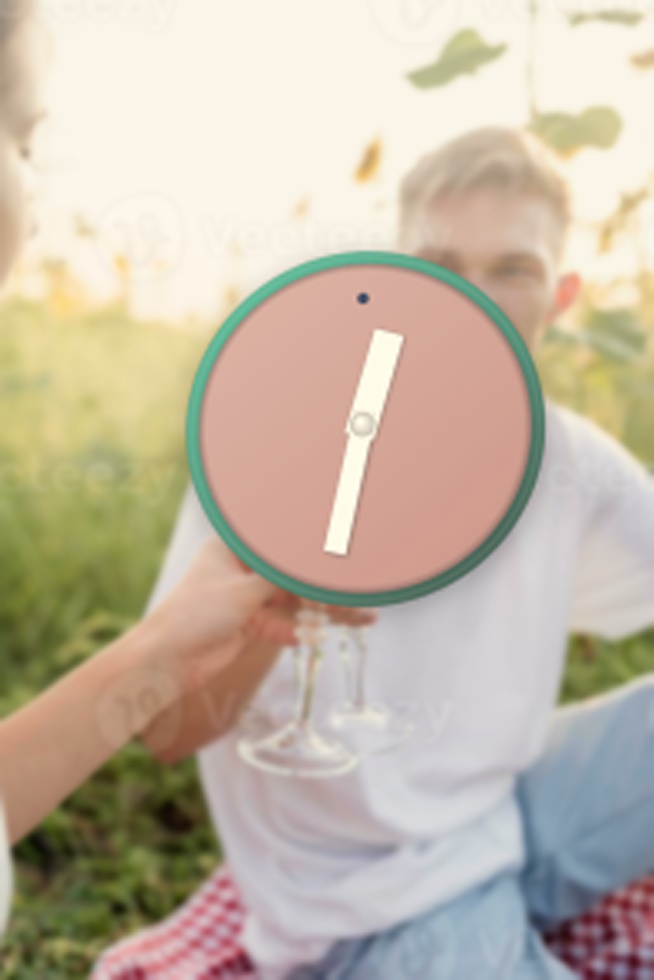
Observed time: **12:32**
